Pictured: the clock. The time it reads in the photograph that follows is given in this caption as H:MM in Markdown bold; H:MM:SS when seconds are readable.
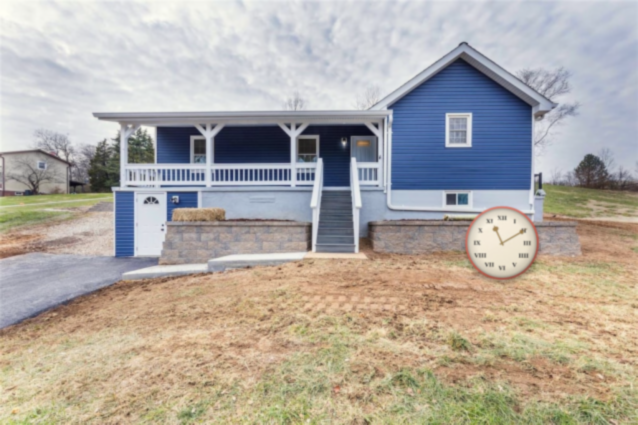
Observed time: **11:10**
